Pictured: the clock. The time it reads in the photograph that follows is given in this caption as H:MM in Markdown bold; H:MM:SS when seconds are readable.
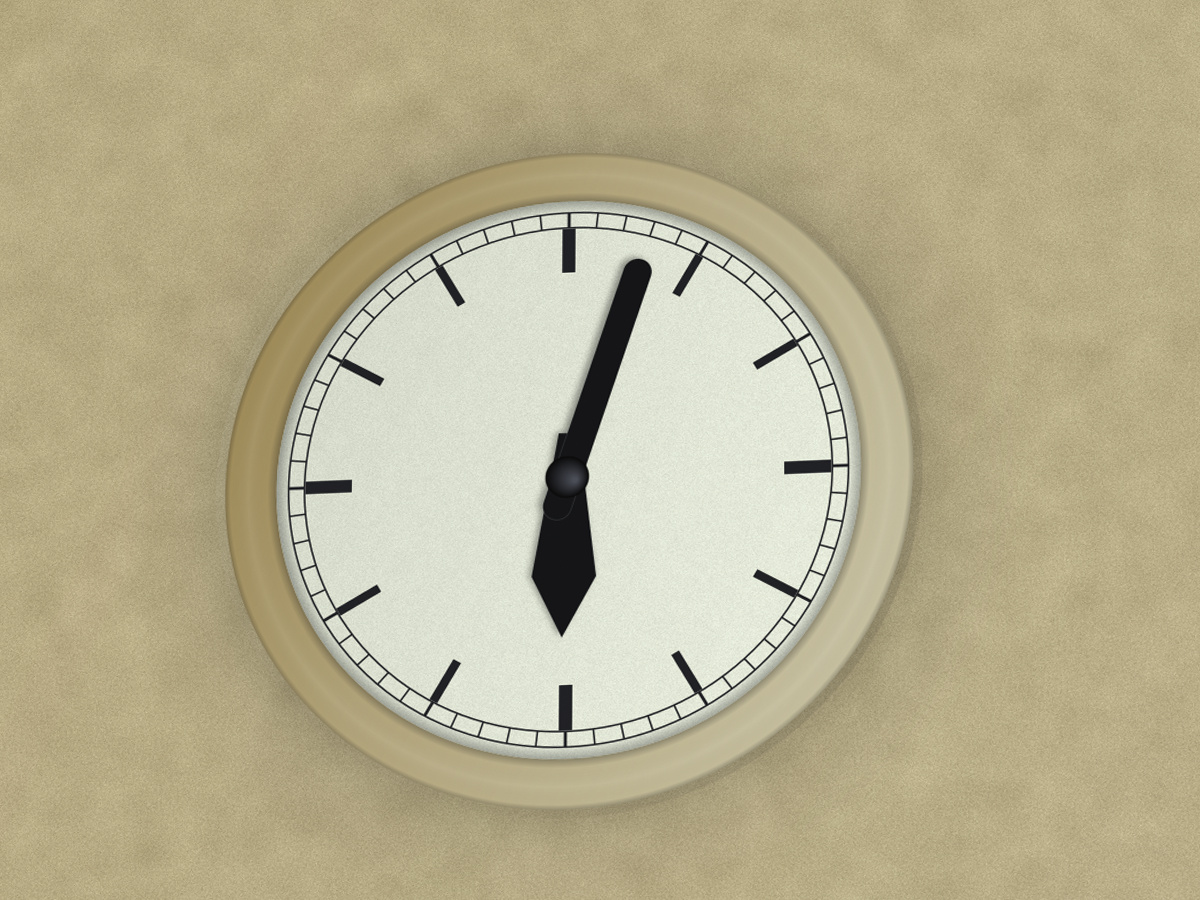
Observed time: **6:03**
